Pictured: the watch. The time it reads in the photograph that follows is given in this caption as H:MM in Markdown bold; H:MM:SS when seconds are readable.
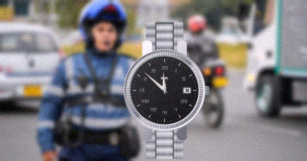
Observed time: **11:52**
